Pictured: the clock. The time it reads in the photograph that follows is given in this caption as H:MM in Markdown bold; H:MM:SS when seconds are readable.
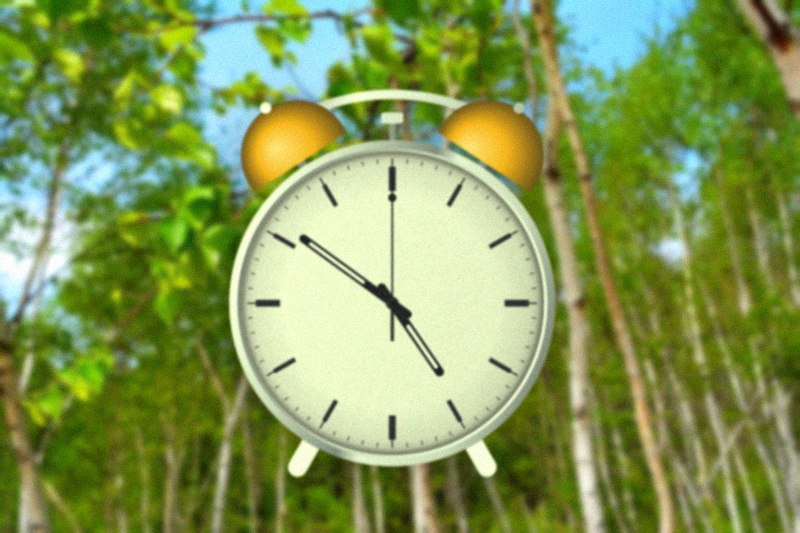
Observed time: **4:51:00**
